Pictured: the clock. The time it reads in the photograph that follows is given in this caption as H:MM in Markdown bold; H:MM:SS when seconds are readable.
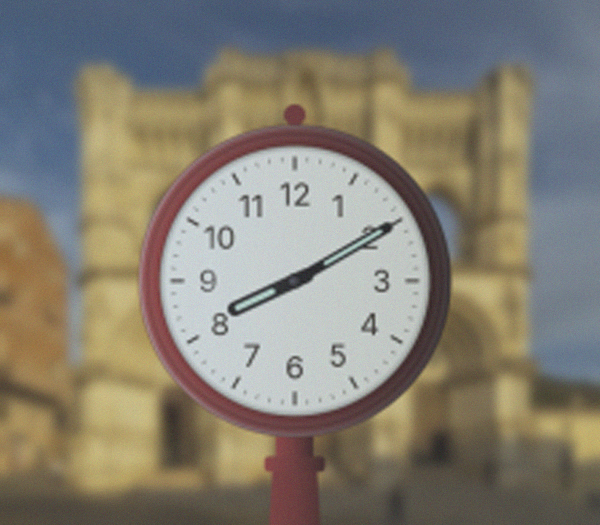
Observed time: **8:10**
